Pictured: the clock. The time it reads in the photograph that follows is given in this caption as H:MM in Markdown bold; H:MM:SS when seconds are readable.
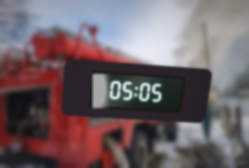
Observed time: **5:05**
